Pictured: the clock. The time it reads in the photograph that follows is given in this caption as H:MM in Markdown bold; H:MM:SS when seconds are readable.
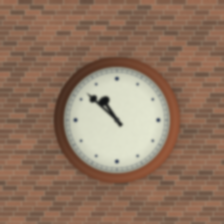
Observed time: **10:52**
